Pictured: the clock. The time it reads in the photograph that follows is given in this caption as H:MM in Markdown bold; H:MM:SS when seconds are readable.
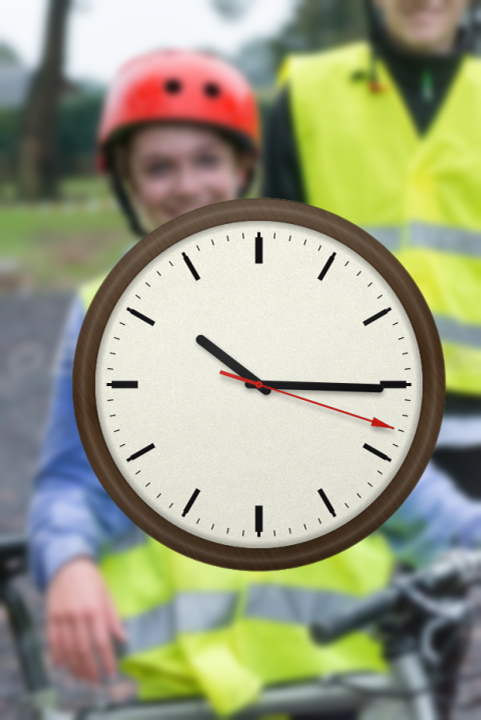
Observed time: **10:15:18**
